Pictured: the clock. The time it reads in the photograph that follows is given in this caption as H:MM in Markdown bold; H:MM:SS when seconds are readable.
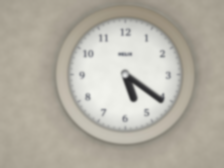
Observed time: **5:21**
